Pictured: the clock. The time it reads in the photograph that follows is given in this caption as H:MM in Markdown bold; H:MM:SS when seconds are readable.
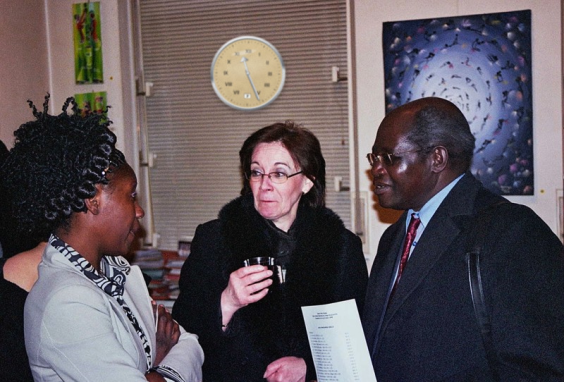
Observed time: **11:26**
